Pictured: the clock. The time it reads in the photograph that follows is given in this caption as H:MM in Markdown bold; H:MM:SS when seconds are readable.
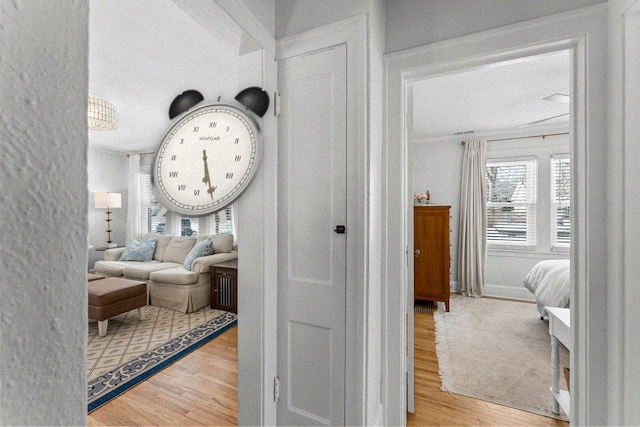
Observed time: **5:26**
